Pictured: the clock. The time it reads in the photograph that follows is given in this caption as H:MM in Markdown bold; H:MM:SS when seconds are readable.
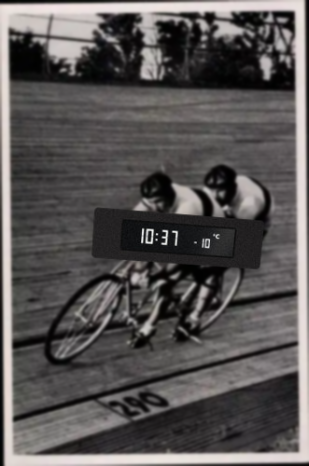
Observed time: **10:37**
